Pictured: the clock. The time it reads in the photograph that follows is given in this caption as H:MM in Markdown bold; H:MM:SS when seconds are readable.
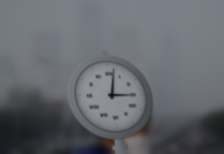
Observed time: **3:02**
